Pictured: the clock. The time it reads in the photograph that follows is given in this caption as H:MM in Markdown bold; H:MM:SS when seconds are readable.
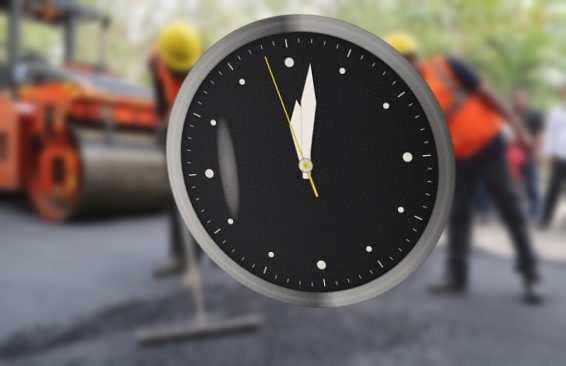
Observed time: **12:01:58**
